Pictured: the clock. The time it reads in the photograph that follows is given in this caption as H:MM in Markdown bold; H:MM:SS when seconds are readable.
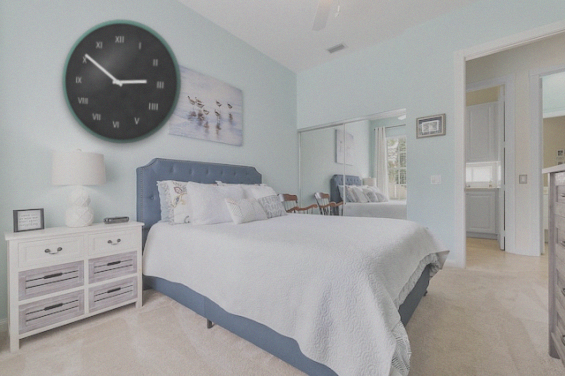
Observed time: **2:51**
